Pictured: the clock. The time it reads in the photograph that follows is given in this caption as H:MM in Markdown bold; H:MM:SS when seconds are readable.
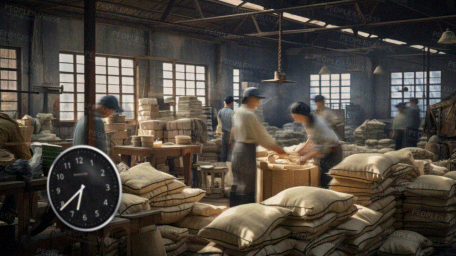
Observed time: **6:39**
